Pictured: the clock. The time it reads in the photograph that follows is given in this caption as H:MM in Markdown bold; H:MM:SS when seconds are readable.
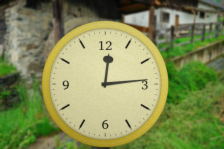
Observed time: **12:14**
